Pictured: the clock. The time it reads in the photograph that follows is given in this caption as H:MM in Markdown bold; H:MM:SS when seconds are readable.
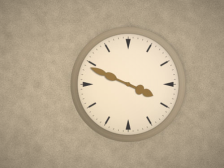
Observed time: **3:49**
